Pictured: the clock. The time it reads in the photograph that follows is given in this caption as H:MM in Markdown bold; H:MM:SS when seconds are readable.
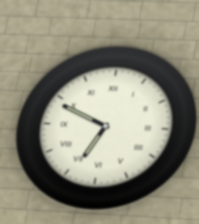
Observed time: **6:49**
